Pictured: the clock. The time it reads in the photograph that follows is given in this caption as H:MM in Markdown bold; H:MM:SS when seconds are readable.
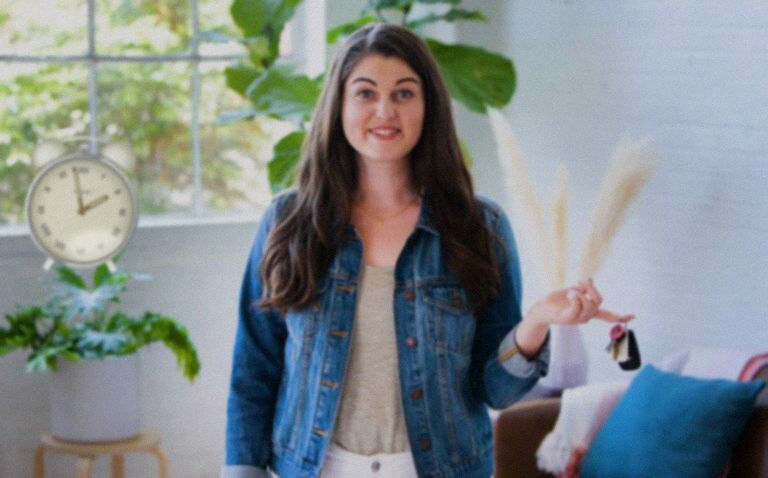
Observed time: **1:58**
